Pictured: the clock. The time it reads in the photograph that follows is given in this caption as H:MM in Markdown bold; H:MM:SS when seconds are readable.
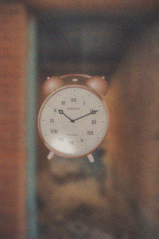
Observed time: **10:11**
